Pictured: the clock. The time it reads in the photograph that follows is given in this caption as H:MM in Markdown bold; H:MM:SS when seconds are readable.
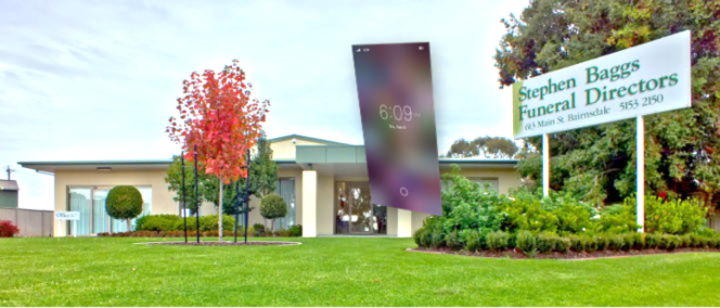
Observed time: **6:09**
